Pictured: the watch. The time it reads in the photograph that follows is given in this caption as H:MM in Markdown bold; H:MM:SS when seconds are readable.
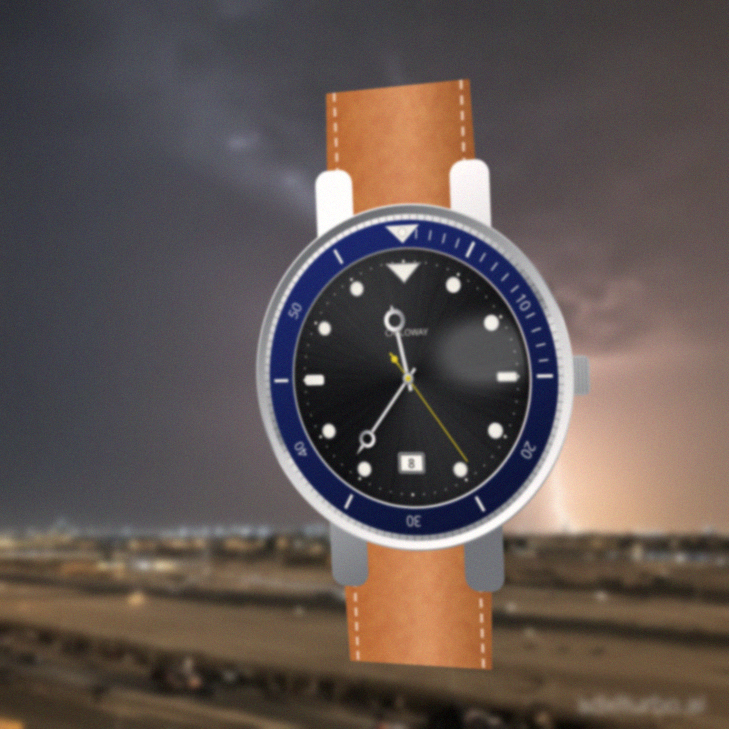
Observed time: **11:36:24**
